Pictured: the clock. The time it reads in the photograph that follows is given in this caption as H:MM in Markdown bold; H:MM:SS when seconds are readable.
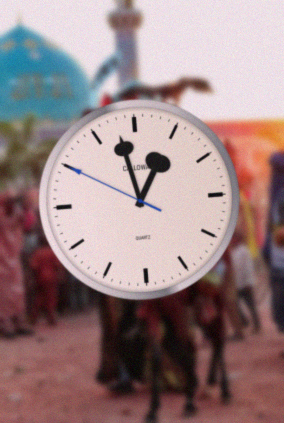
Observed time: **12:57:50**
